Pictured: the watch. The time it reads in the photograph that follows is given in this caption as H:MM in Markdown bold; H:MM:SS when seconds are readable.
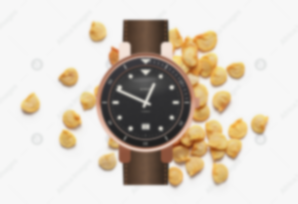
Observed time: **12:49**
